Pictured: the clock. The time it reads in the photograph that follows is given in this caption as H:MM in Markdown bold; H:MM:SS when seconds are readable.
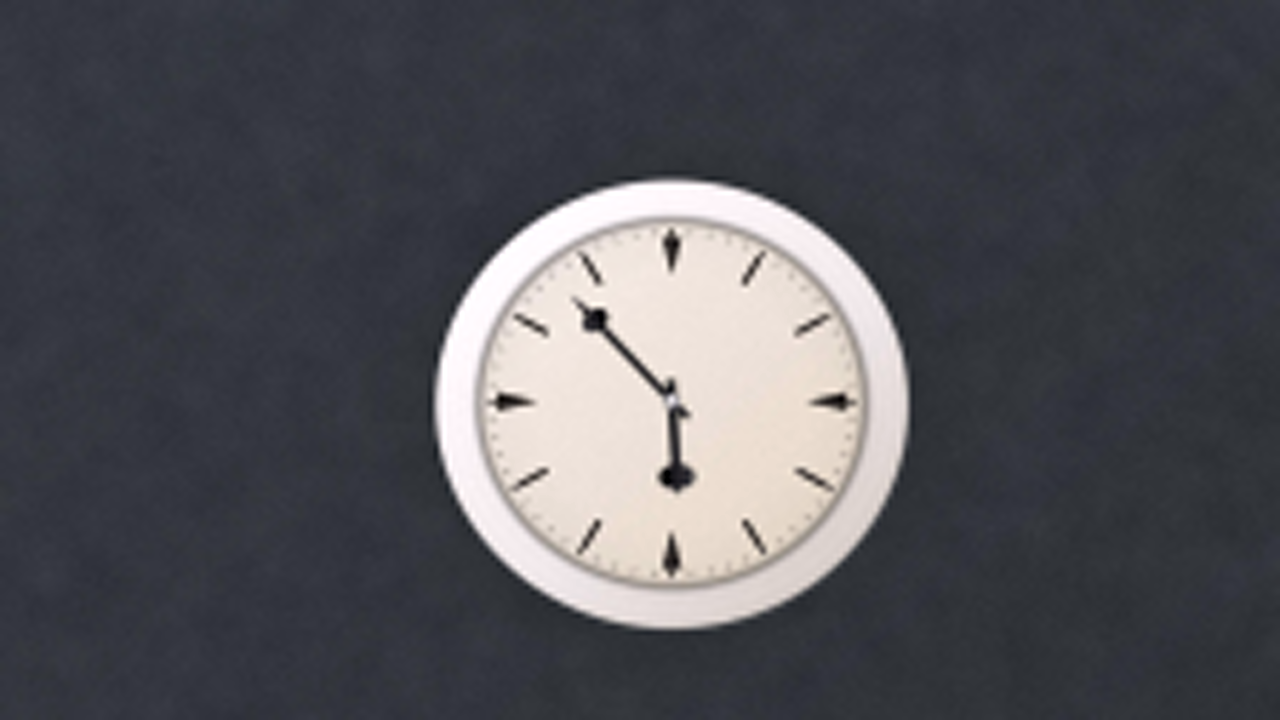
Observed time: **5:53**
